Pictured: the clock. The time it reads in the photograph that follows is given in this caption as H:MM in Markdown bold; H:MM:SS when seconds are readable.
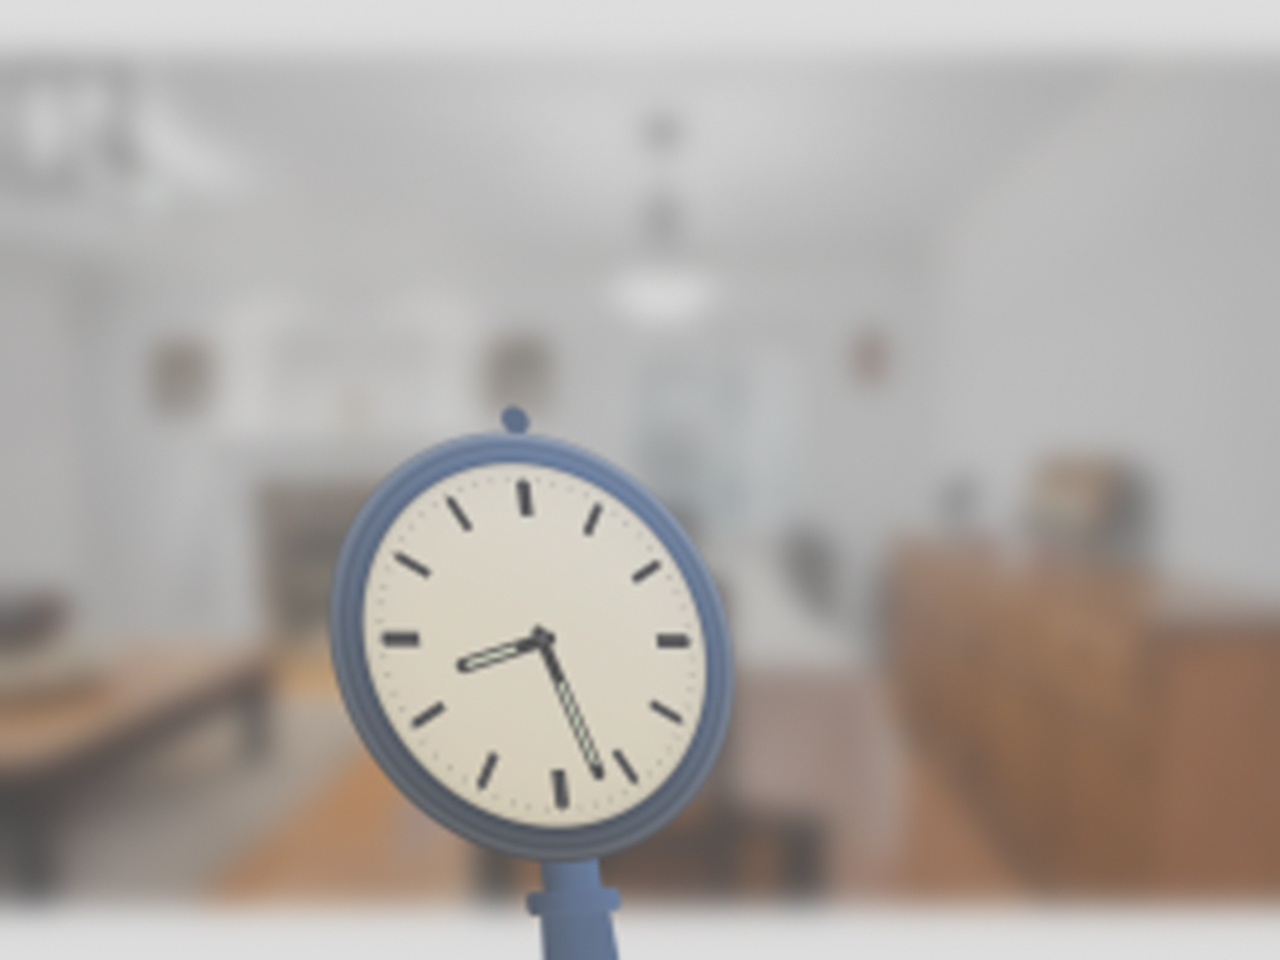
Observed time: **8:27**
